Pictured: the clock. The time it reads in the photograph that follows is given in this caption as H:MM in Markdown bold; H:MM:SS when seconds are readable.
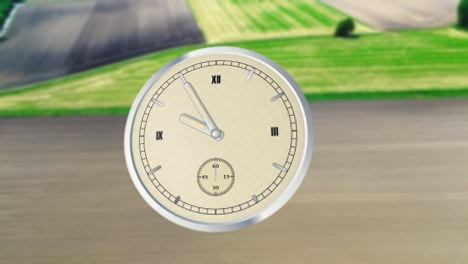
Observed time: **9:55**
